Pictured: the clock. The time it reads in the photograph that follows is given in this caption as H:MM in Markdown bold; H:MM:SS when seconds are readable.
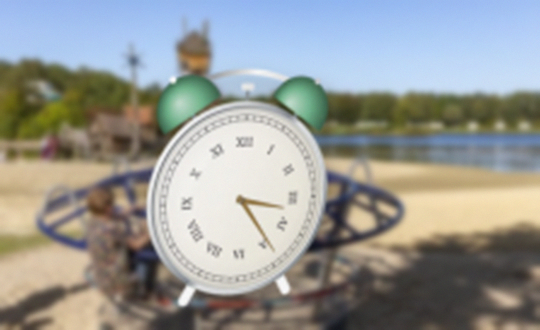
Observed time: **3:24**
